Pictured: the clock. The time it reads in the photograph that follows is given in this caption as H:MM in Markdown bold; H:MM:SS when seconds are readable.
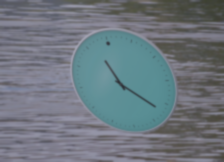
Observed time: **11:22**
